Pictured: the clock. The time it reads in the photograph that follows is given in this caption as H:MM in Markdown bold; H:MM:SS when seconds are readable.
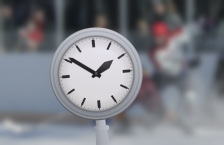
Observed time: **1:51**
